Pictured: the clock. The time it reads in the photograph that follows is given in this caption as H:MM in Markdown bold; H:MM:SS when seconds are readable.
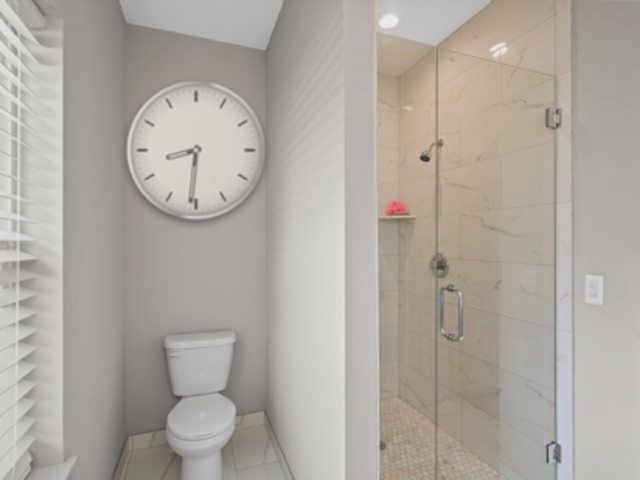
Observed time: **8:31**
